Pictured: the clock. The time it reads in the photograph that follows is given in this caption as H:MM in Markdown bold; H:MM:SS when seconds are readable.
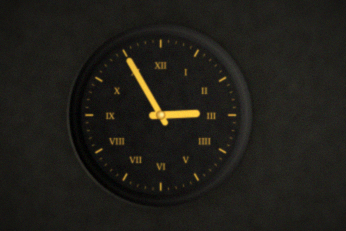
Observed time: **2:55**
